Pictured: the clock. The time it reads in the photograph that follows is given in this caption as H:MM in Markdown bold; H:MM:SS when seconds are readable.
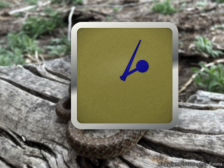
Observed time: **2:04**
